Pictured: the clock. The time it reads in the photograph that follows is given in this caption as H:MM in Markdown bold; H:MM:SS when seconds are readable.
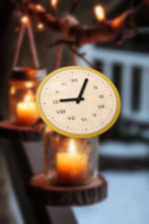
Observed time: **9:05**
